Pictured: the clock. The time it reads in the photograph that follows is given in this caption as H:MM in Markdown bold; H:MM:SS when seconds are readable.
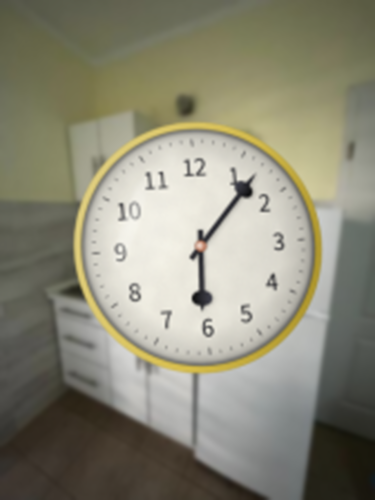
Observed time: **6:07**
